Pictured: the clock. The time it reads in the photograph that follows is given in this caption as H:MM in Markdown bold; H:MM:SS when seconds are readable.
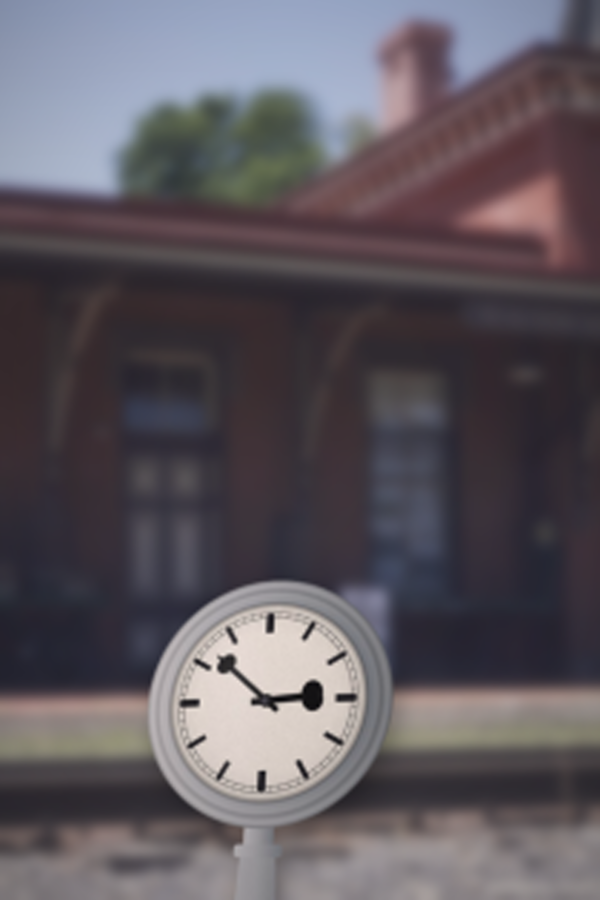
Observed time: **2:52**
